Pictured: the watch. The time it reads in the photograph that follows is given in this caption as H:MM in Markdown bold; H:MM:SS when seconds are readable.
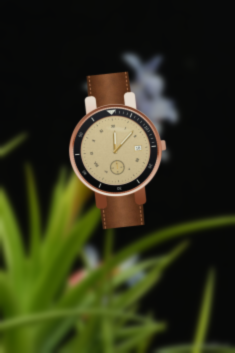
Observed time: **12:08**
